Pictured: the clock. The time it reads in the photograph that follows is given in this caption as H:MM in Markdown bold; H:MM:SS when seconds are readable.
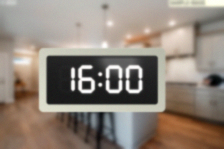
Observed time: **16:00**
